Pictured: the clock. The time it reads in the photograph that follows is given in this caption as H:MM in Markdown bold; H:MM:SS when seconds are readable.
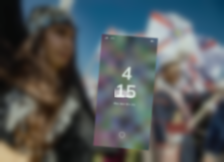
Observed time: **4:15**
